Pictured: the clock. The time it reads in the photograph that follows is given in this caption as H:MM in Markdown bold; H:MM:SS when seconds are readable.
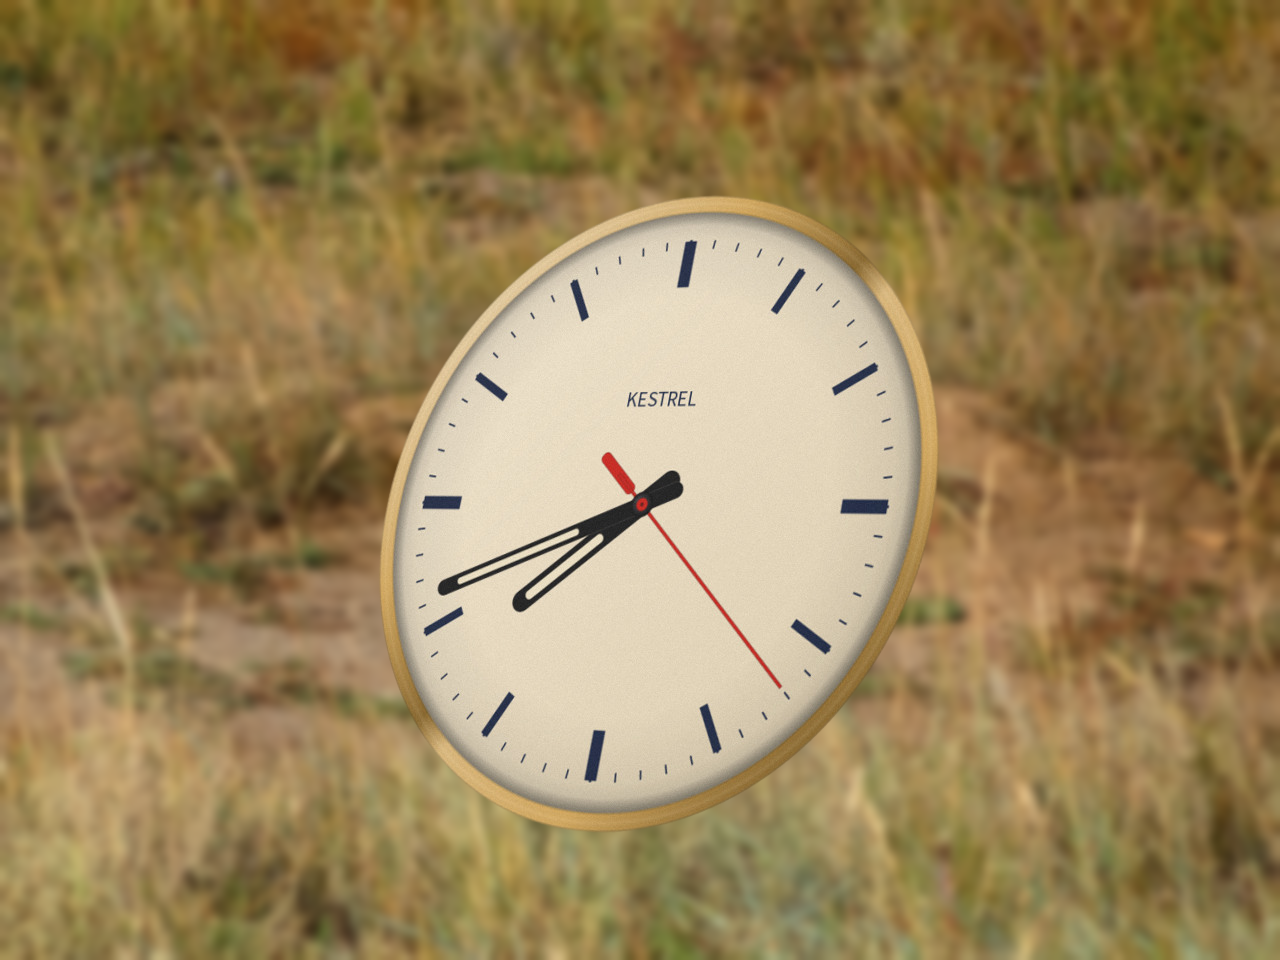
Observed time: **7:41:22**
